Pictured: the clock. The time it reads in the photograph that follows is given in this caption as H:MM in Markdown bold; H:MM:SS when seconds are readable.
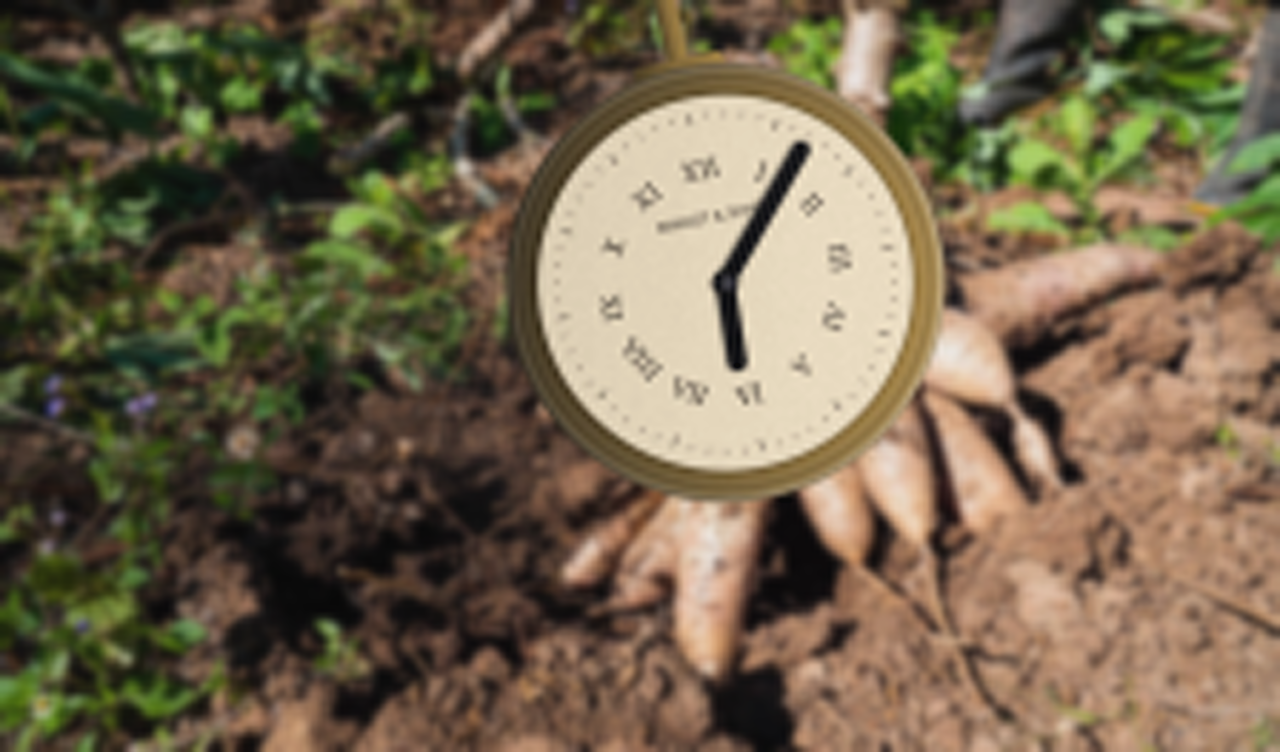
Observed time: **6:07**
